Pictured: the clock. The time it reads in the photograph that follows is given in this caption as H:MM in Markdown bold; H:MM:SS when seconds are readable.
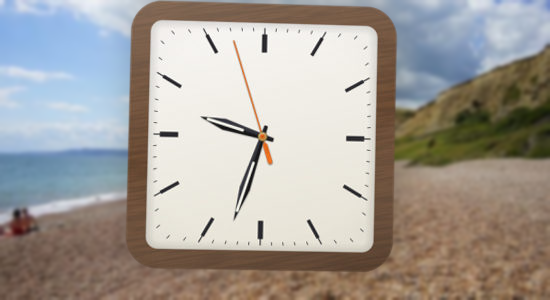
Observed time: **9:32:57**
